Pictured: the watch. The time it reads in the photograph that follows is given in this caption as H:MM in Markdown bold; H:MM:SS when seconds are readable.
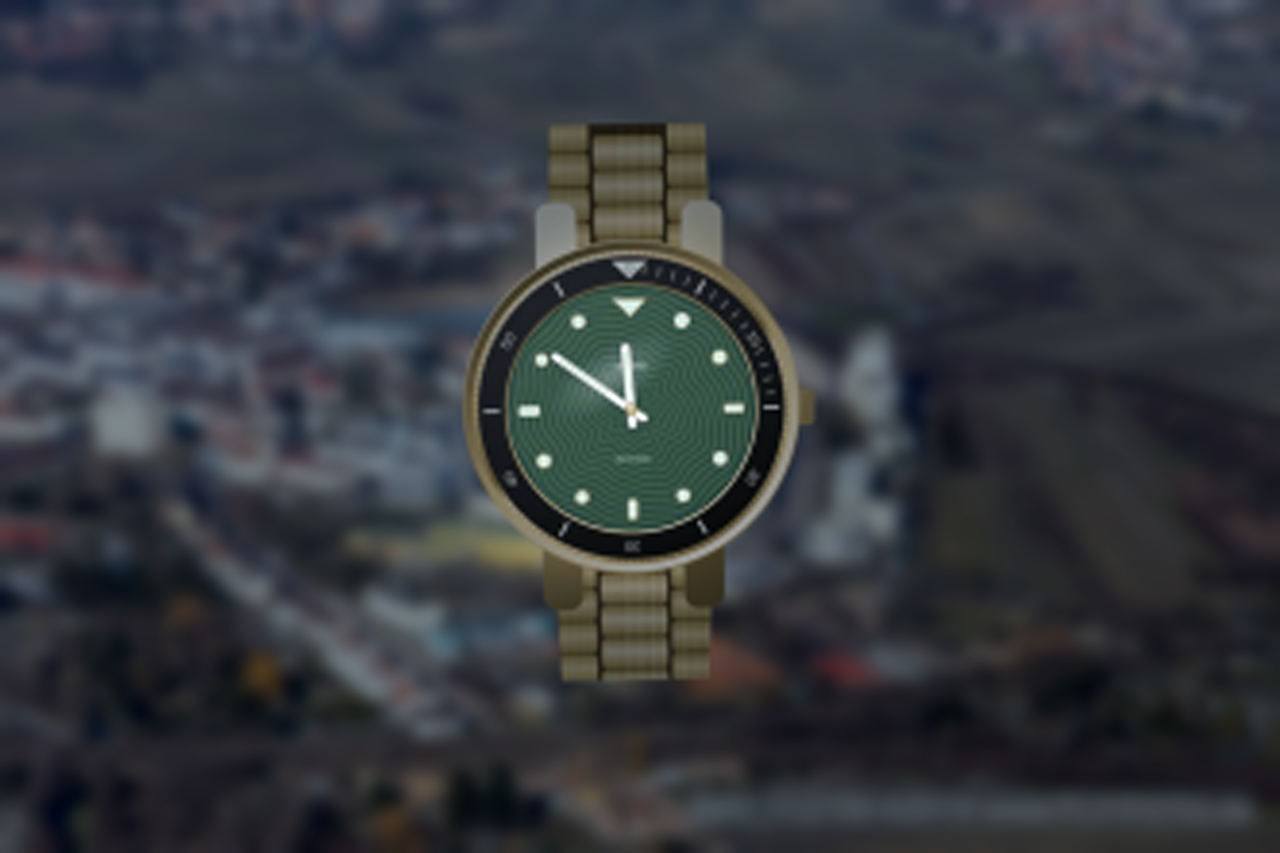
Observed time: **11:51**
